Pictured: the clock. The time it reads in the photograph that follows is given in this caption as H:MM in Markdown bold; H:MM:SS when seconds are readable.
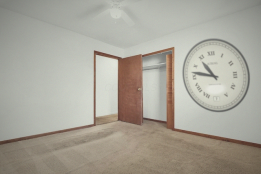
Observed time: **10:47**
